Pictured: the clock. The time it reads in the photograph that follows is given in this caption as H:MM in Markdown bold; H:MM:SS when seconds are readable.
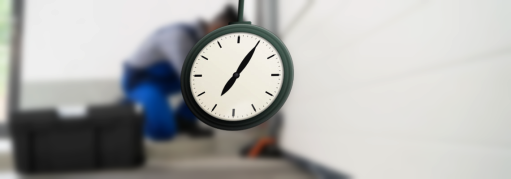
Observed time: **7:05**
